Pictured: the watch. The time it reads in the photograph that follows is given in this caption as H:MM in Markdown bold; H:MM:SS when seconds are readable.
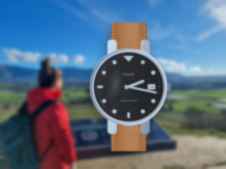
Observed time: **2:17**
